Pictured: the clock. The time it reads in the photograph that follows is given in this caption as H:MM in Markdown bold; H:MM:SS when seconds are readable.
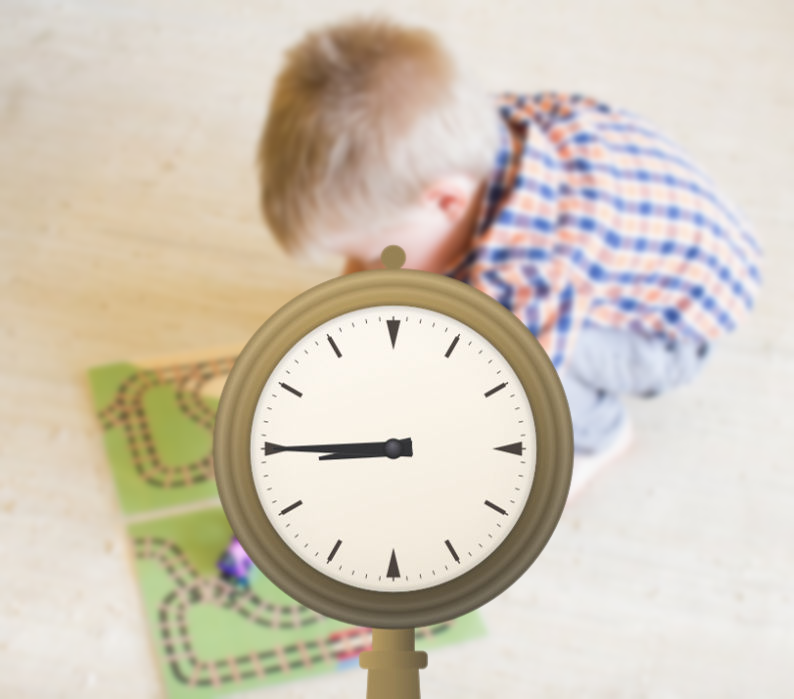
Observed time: **8:45**
